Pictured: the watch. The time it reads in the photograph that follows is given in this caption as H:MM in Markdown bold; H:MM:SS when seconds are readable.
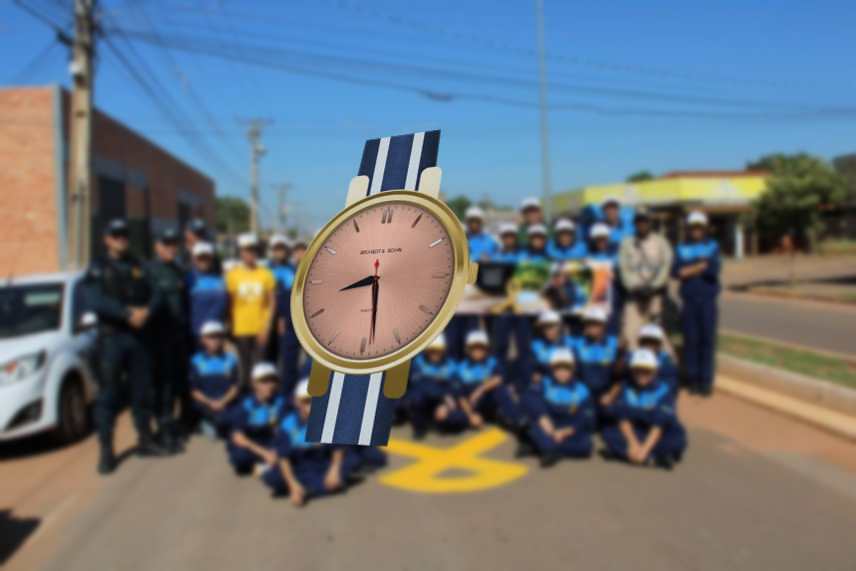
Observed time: **8:28:29**
